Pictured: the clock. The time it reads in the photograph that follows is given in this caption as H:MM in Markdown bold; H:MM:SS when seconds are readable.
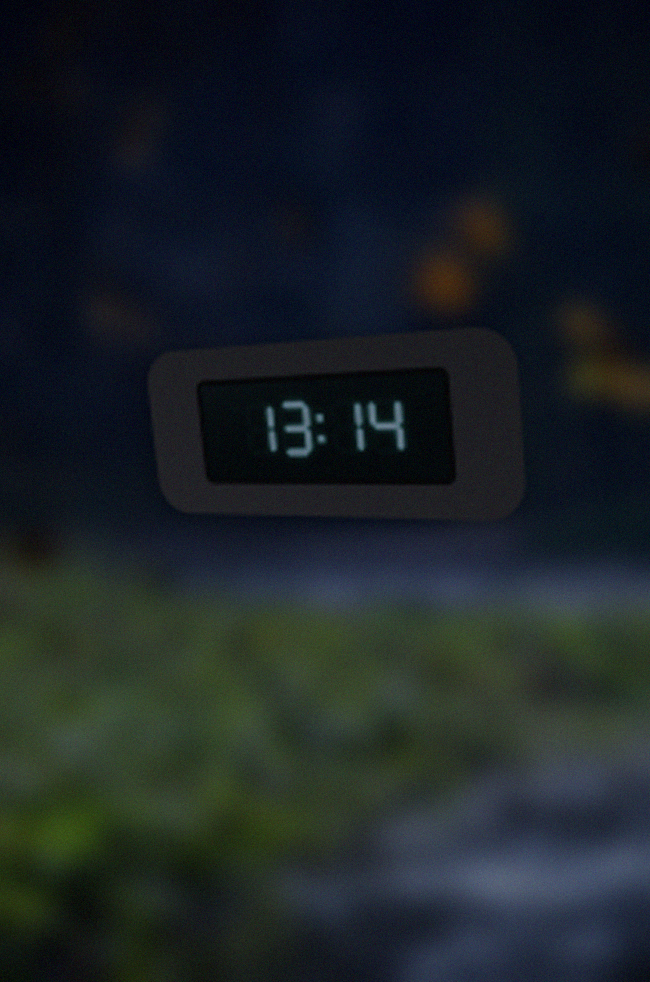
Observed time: **13:14**
